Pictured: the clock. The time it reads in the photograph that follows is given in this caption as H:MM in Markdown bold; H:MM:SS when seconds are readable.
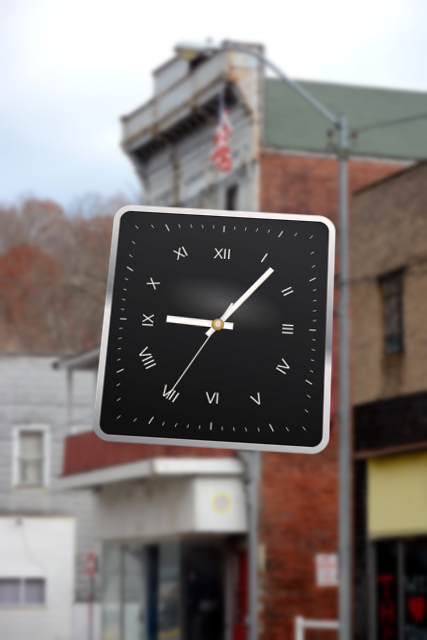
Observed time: **9:06:35**
